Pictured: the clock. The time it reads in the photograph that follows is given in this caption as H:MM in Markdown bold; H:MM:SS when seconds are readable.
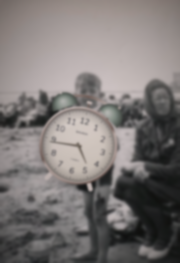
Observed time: **4:44**
